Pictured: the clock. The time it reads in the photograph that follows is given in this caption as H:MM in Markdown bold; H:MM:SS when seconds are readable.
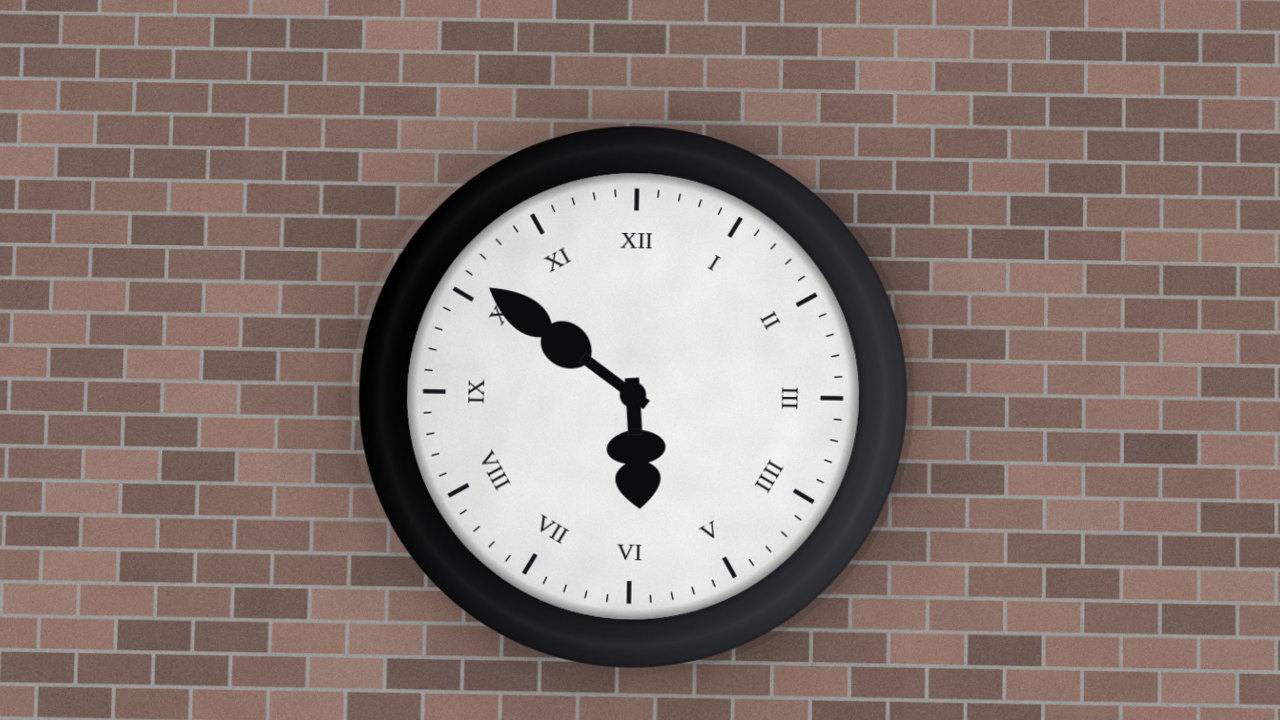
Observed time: **5:51**
